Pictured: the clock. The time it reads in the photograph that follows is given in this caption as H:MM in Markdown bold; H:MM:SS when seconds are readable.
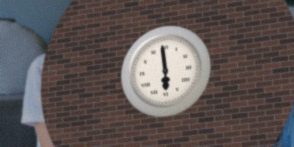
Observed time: **5:59**
